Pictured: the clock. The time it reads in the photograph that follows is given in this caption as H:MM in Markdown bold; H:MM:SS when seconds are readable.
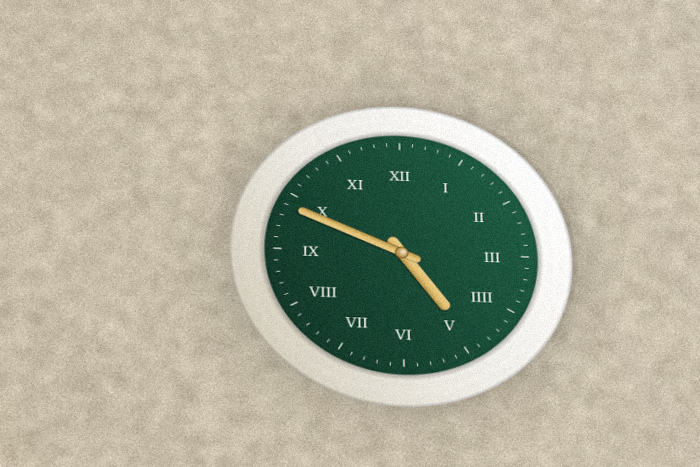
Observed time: **4:49**
